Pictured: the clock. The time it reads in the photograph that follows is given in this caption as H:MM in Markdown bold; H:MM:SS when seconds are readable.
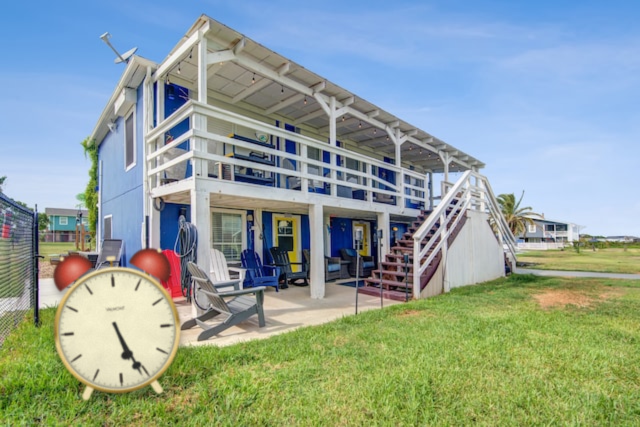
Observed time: **5:26**
